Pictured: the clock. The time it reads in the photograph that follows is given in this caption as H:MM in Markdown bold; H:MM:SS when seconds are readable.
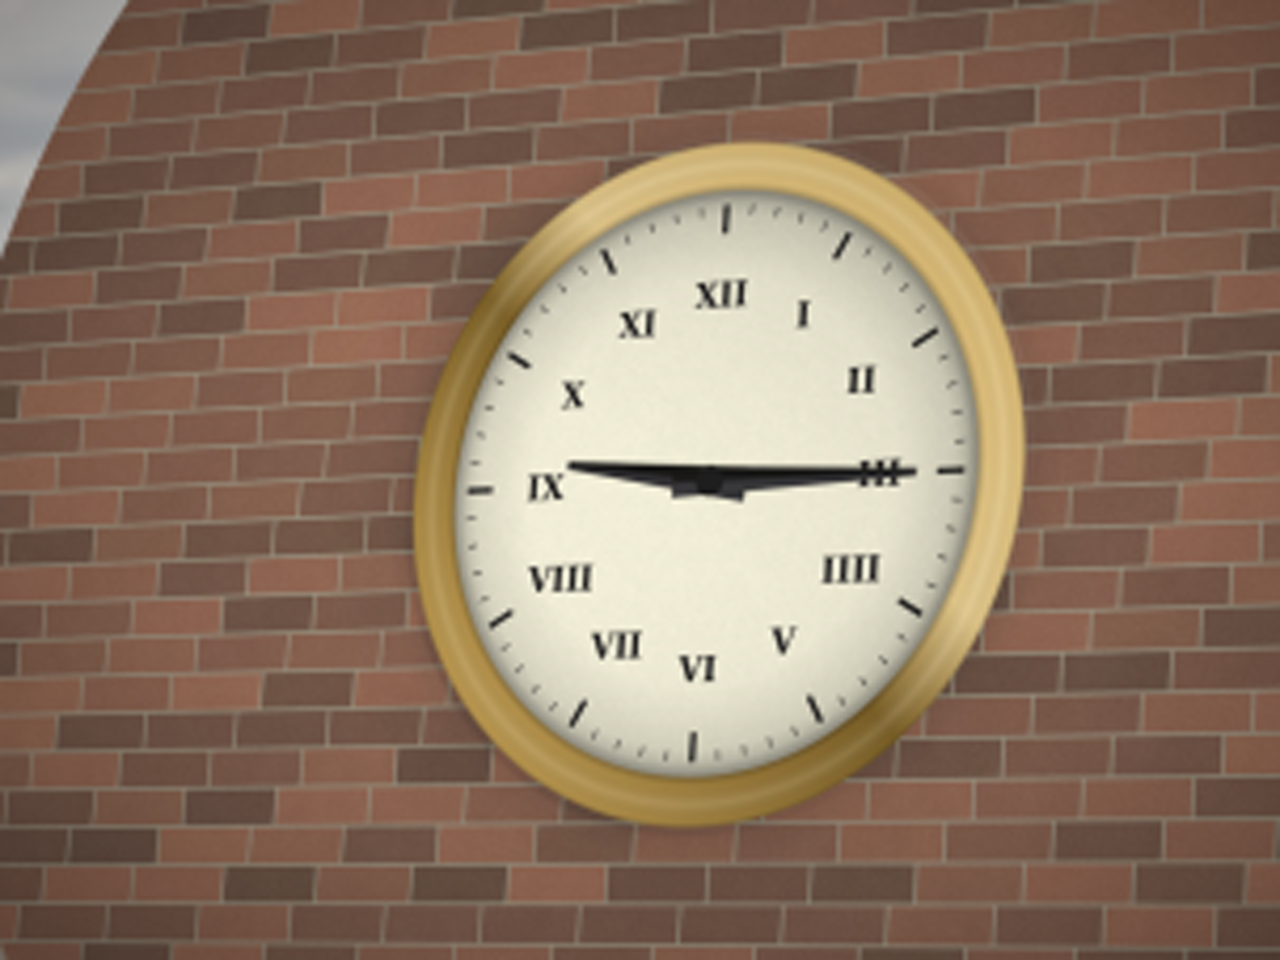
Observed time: **9:15**
